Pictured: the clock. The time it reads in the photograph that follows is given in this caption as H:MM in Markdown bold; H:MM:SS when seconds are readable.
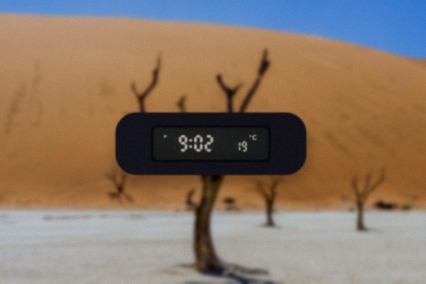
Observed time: **9:02**
